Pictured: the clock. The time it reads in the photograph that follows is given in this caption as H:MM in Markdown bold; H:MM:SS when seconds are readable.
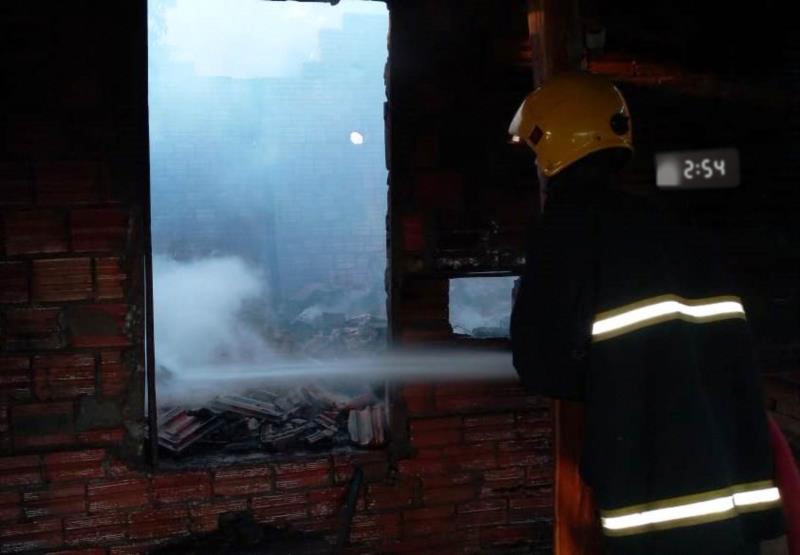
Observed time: **2:54**
